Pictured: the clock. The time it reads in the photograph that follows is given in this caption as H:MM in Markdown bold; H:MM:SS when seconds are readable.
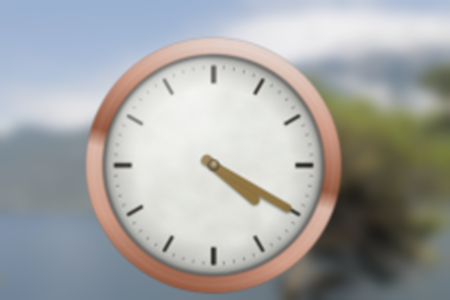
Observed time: **4:20**
